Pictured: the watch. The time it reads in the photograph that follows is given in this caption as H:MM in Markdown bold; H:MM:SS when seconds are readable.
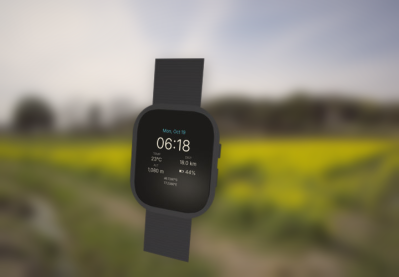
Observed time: **6:18**
